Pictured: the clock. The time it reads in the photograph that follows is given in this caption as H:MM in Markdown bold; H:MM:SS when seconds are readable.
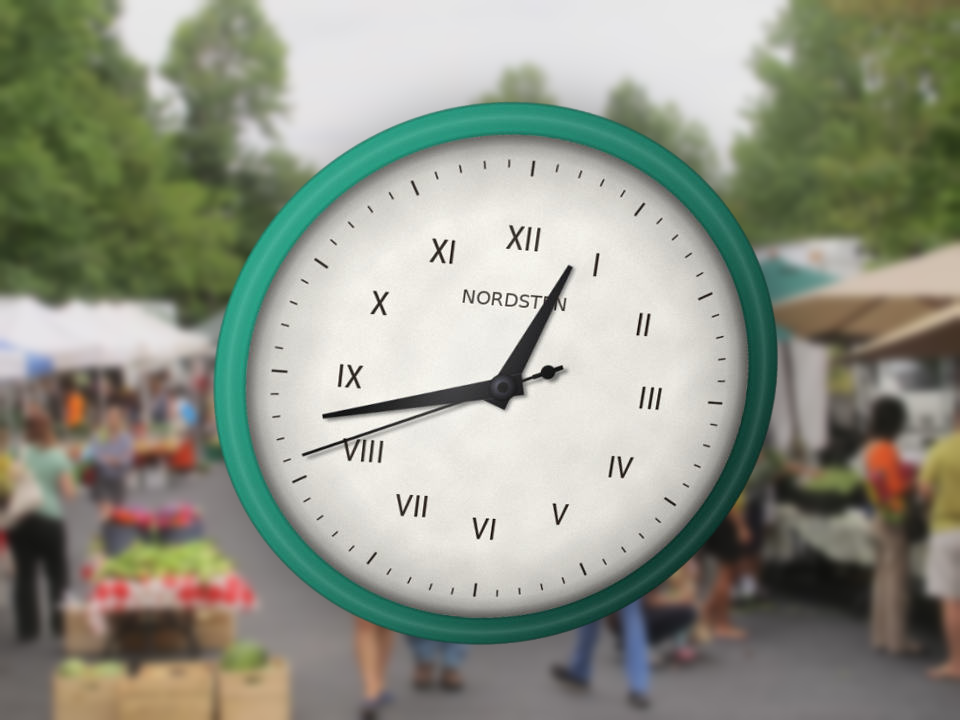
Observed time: **12:42:41**
